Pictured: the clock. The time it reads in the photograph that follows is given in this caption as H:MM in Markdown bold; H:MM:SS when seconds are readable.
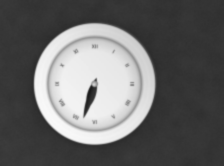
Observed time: **6:33**
